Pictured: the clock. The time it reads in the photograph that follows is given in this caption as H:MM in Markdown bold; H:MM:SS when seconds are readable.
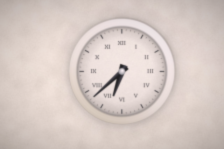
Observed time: **6:38**
